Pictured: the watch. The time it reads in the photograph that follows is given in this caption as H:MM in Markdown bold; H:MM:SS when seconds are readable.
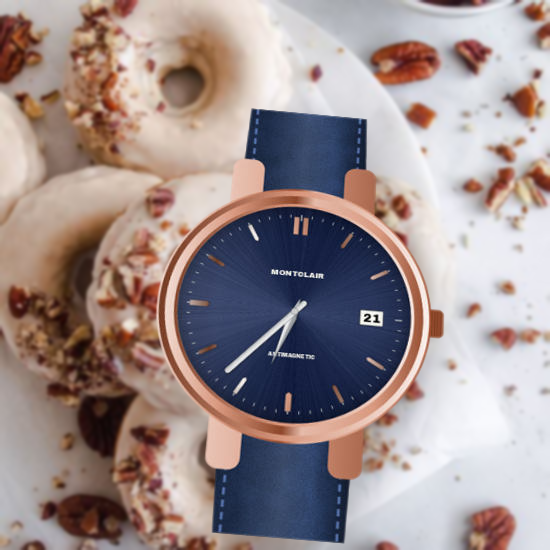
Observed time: **6:37**
